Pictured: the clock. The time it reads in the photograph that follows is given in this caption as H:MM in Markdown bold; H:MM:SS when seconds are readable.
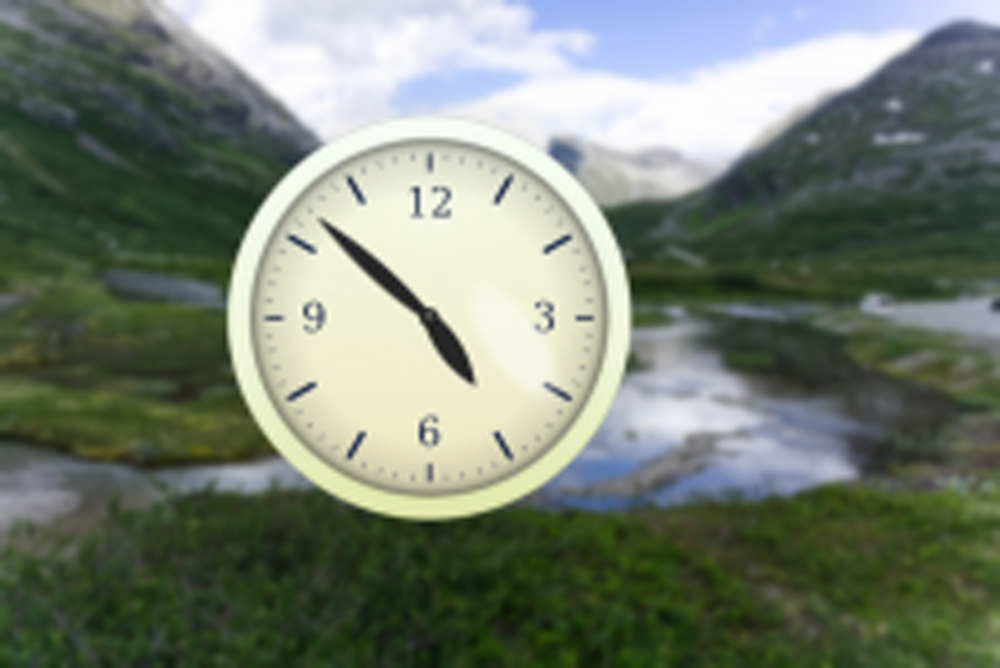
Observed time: **4:52**
